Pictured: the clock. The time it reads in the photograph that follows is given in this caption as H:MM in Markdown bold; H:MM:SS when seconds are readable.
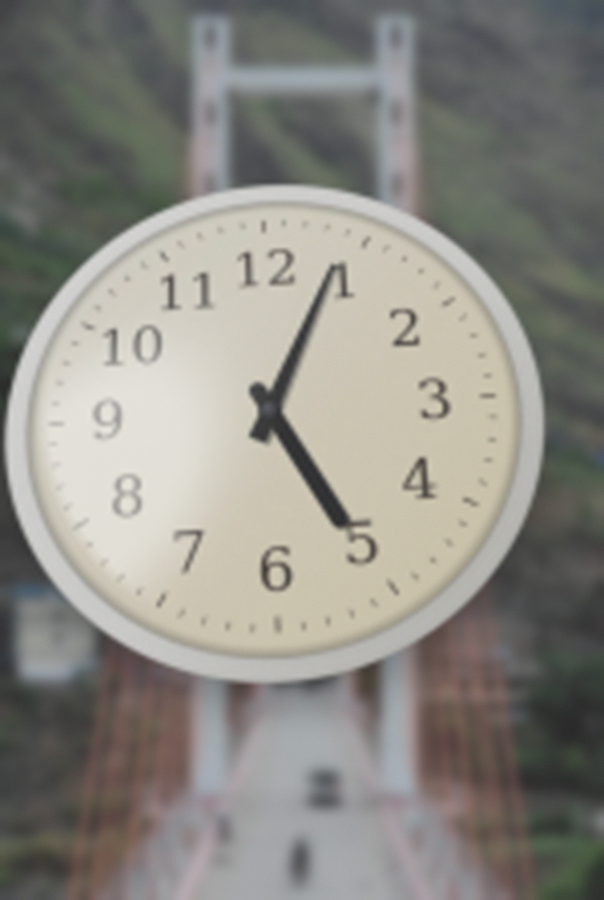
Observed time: **5:04**
